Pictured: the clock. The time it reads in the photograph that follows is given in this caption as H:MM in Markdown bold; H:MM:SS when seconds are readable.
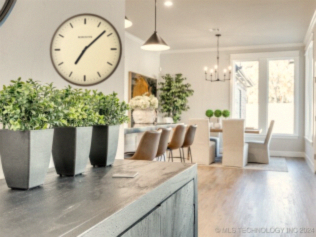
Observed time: **7:08**
